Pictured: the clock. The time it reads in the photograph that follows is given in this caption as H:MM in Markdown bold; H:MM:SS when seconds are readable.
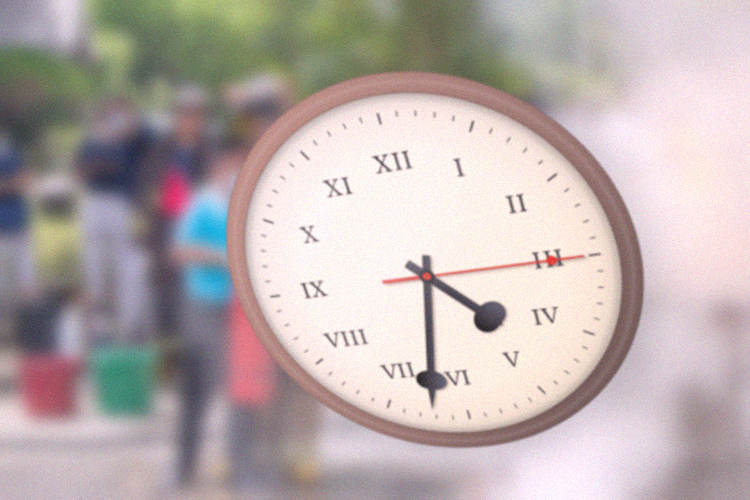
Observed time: **4:32:15**
